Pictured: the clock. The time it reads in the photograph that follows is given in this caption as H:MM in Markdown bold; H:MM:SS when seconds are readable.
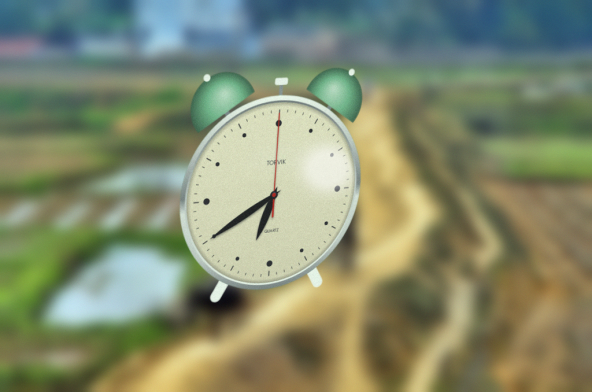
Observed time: **6:40:00**
